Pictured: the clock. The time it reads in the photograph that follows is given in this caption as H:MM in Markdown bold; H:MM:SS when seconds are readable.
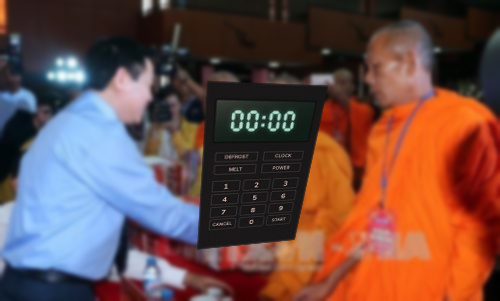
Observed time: **0:00**
